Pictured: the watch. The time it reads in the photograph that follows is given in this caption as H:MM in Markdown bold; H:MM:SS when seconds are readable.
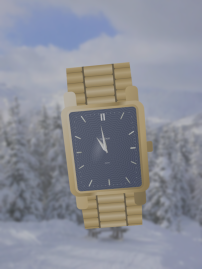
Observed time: **10:59**
